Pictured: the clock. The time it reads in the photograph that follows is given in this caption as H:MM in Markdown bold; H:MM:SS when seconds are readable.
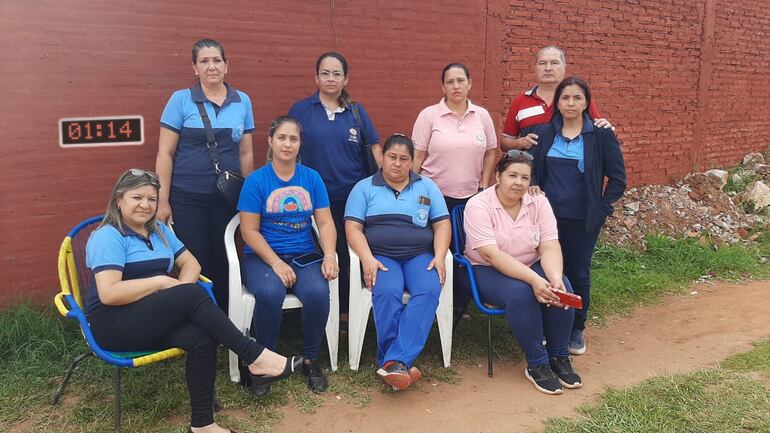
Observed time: **1:14**
